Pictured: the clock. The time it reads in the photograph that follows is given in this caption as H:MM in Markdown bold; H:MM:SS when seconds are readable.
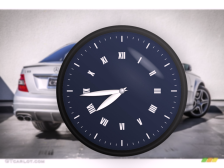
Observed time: **7:44**
